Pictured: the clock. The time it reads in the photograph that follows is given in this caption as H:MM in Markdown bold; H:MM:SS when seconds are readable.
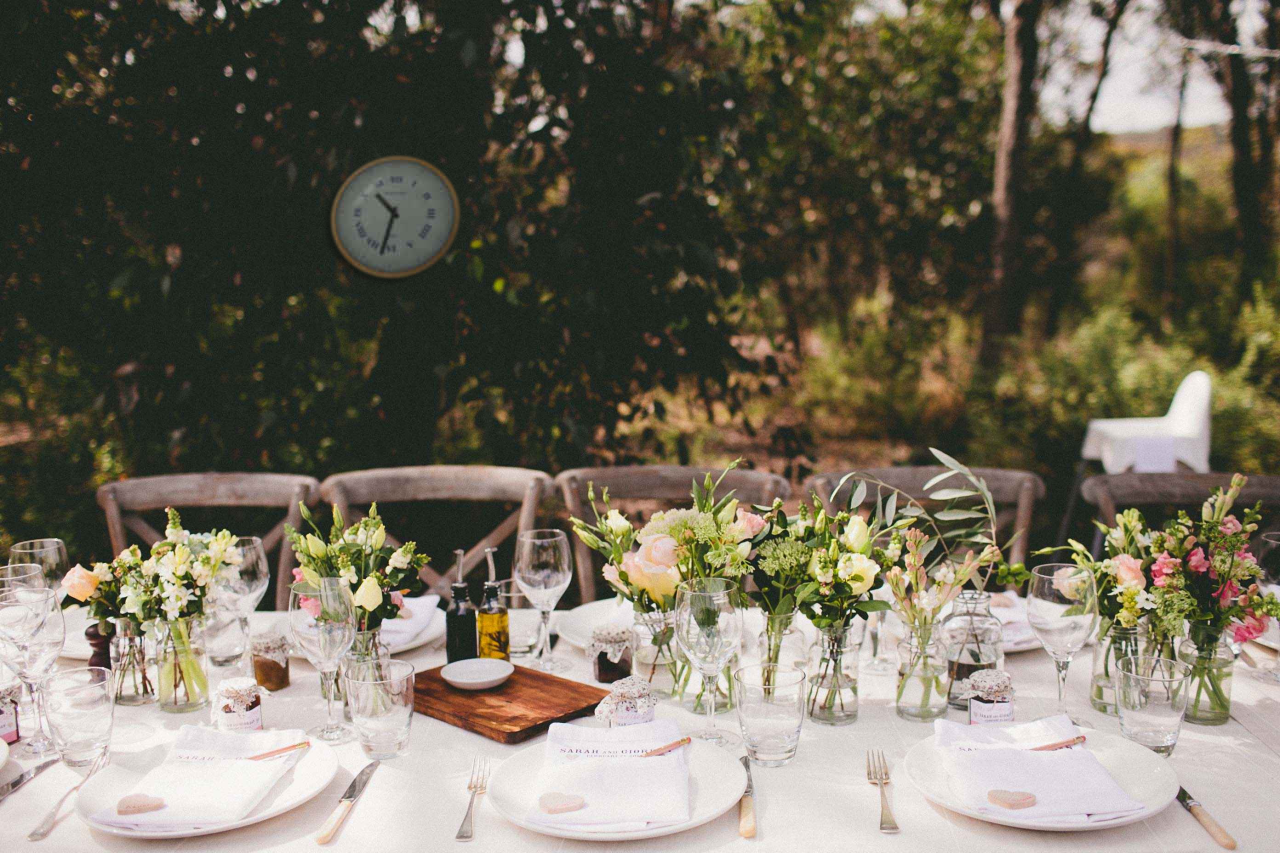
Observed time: **10:32**
